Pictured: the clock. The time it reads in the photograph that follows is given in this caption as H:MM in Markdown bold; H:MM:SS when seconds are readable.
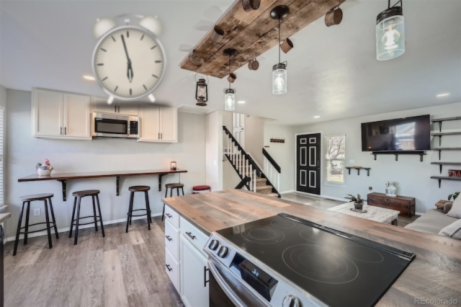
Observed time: **5:58**
